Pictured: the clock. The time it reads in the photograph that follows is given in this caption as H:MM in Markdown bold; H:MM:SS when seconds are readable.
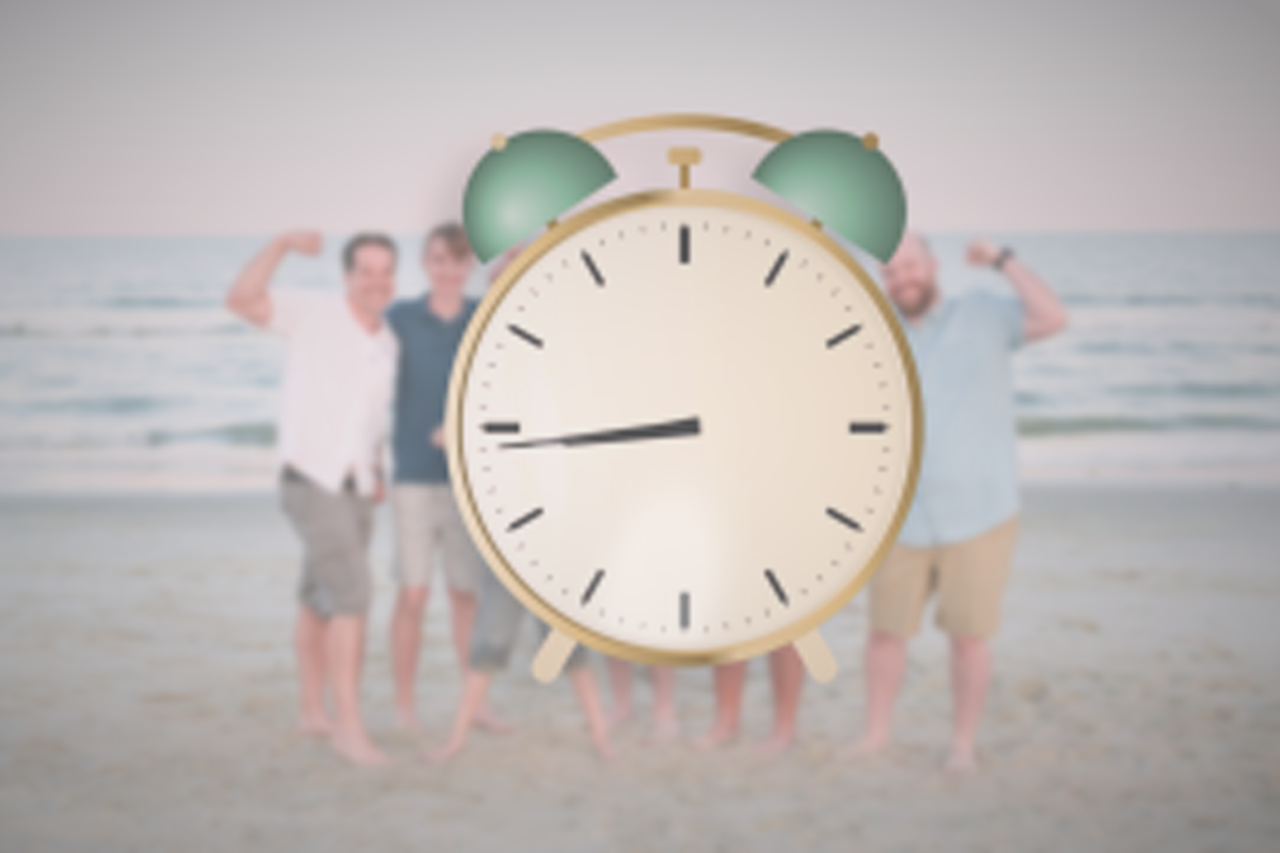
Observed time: **8:44**
